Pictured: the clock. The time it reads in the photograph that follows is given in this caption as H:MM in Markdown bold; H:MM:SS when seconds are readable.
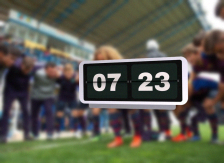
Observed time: **7:23**
